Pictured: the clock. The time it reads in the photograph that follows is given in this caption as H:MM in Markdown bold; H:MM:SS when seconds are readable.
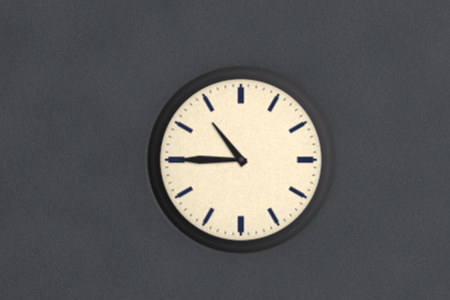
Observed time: **10:45**
